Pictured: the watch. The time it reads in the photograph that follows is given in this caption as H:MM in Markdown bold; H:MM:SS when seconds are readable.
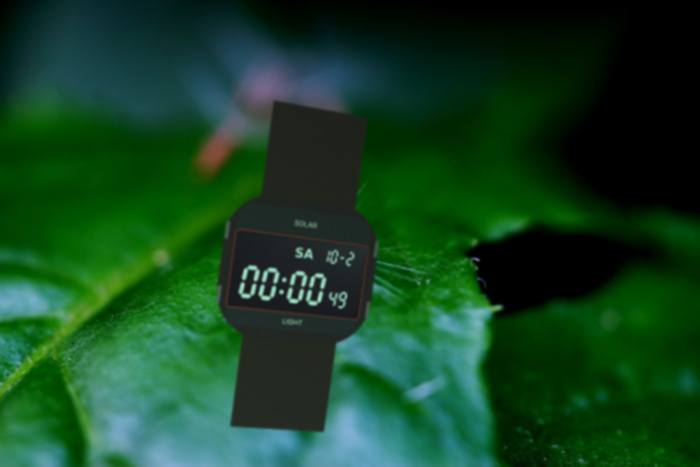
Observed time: **0:00:49**
